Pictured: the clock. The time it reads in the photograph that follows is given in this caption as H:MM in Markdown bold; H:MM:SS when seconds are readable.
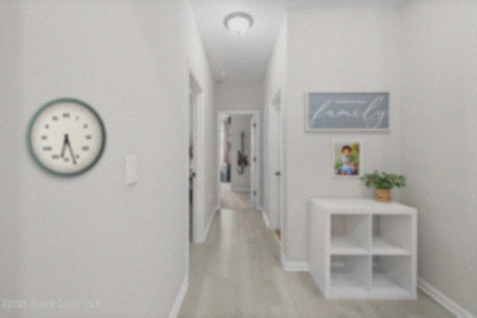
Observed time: **6:27**
